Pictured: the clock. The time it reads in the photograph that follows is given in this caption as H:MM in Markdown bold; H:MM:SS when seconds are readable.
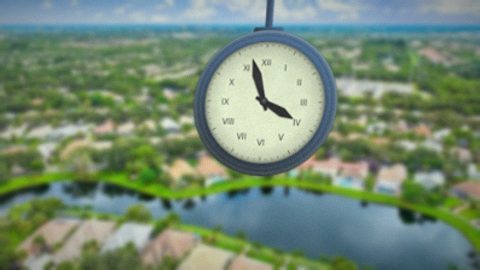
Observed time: **3:57**
